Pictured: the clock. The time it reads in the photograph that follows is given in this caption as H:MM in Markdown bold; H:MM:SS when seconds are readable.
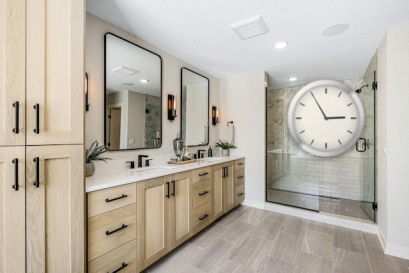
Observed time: **2:55**
